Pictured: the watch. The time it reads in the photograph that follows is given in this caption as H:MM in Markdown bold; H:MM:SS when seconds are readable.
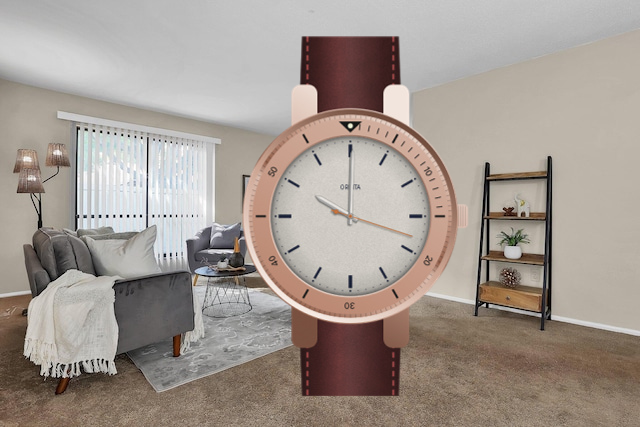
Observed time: **10:00:18**
